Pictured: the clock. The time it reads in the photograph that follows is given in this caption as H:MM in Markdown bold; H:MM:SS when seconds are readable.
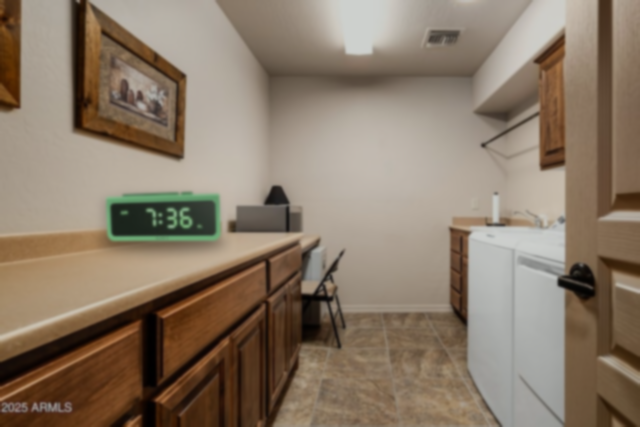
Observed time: **7:36**
